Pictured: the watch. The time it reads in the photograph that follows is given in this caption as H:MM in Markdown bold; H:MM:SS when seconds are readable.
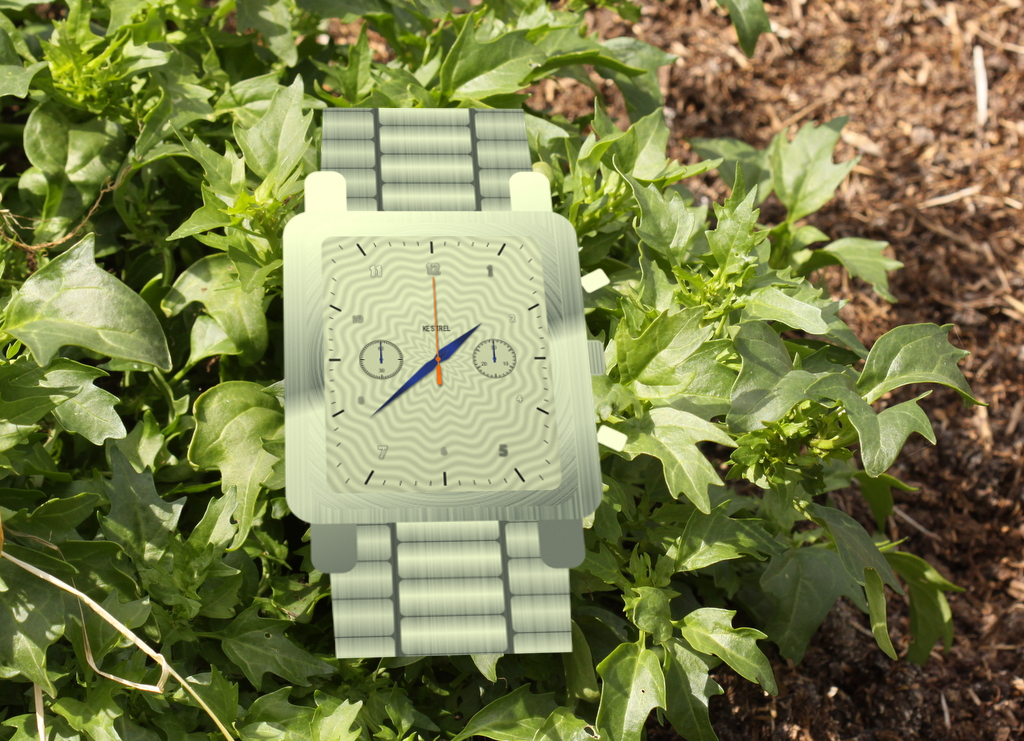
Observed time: **1:38**
